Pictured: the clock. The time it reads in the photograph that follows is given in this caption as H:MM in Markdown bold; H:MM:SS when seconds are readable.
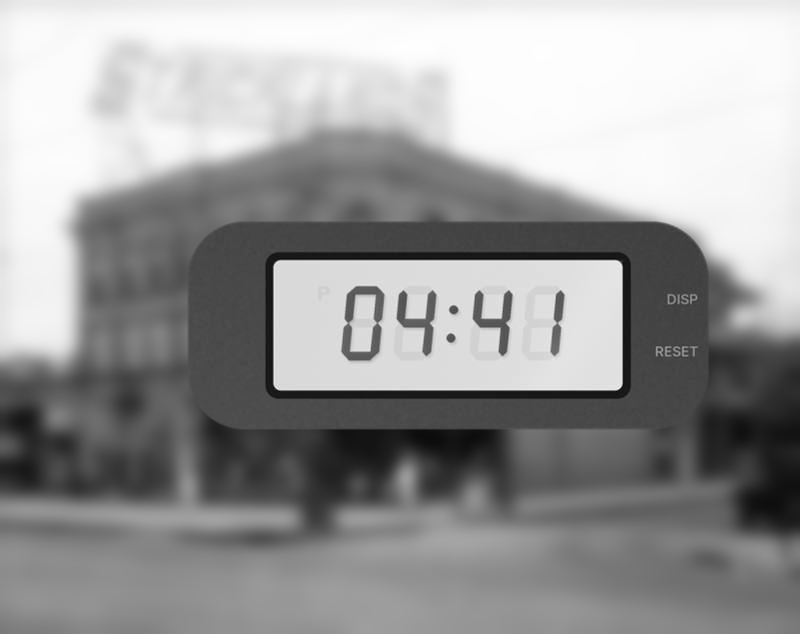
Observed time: **4:41**
